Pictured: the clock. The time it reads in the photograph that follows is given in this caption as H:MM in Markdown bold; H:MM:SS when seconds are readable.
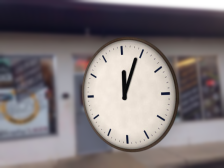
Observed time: **12:04**
